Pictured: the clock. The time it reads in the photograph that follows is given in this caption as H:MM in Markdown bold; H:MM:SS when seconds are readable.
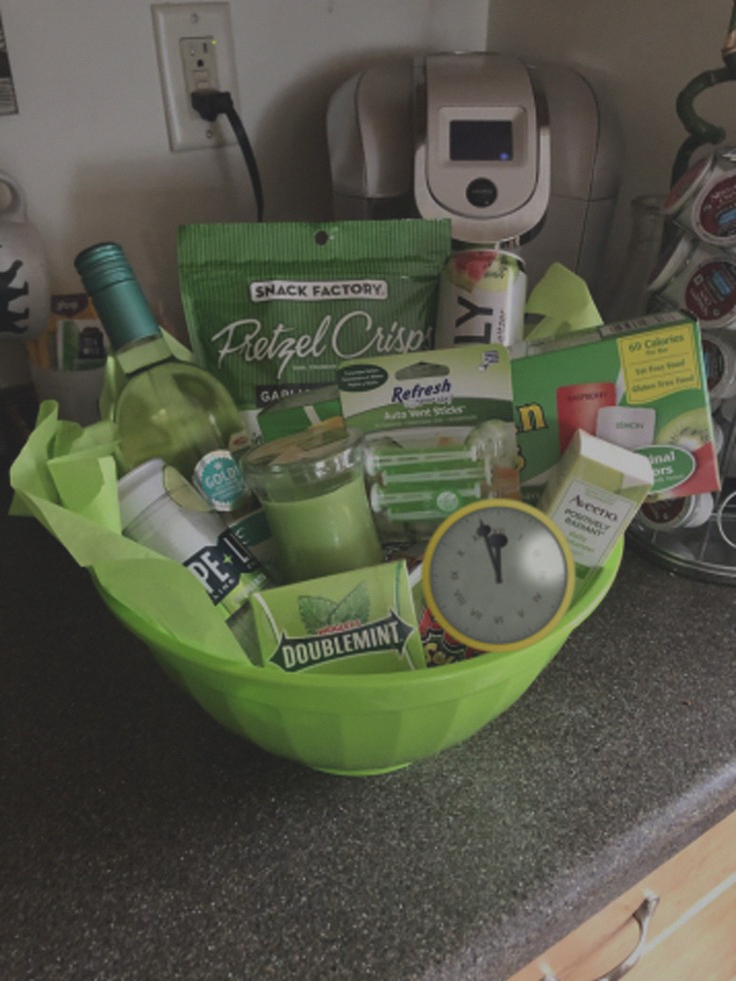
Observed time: **11:57**
